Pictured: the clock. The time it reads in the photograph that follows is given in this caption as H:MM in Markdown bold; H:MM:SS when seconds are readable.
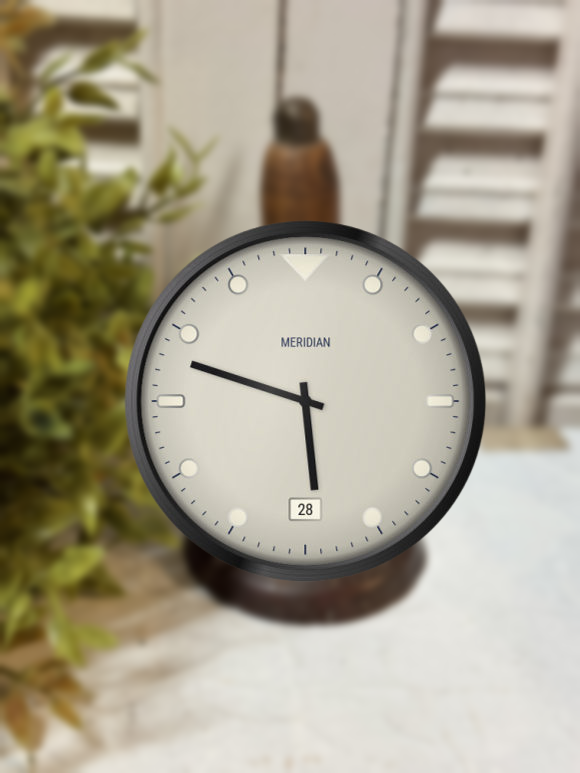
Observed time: **5:48**
